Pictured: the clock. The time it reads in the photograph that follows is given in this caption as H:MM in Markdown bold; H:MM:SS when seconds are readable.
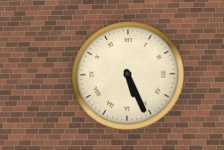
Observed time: **5:26**
